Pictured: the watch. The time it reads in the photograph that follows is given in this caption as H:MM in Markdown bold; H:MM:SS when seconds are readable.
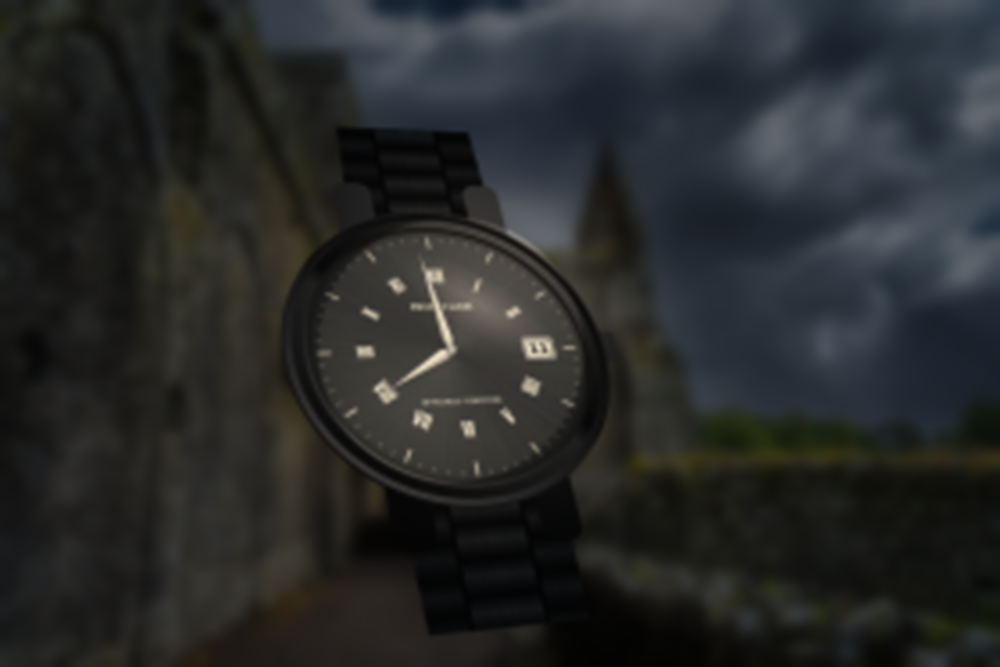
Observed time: **7:59**
